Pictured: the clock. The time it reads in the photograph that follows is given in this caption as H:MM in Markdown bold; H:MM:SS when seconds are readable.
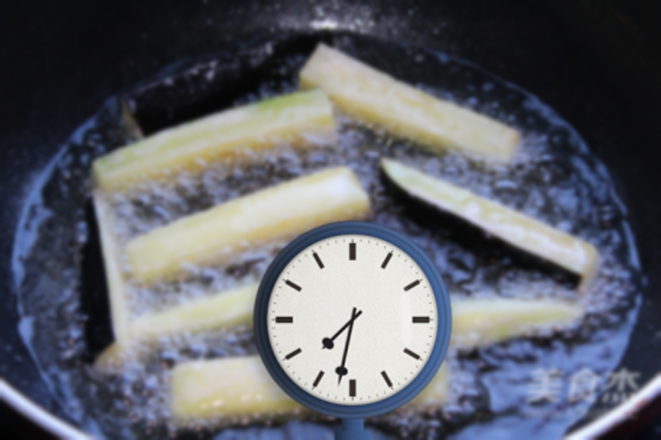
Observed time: **7:32**
